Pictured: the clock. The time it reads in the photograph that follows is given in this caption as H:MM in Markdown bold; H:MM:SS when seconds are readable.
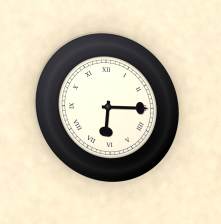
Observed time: **6:15**
